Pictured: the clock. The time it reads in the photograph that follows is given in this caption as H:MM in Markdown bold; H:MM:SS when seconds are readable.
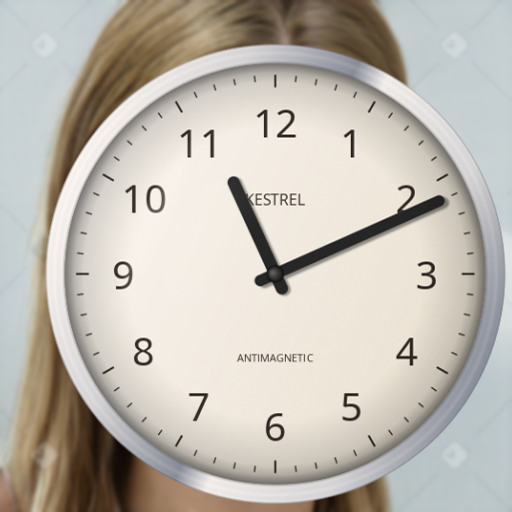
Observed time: **11:11**
